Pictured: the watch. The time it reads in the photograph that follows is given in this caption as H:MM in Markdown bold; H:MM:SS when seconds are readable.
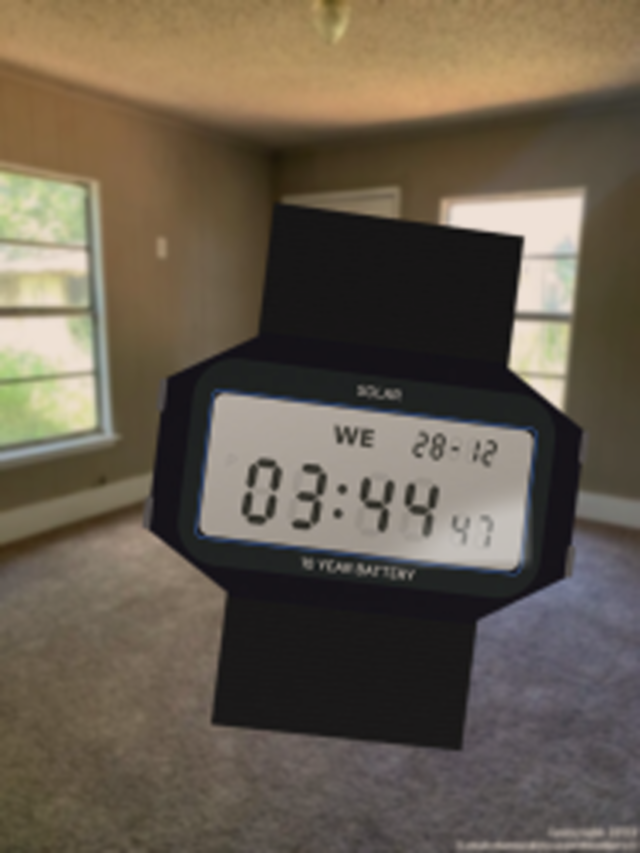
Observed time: **3:44:47**
